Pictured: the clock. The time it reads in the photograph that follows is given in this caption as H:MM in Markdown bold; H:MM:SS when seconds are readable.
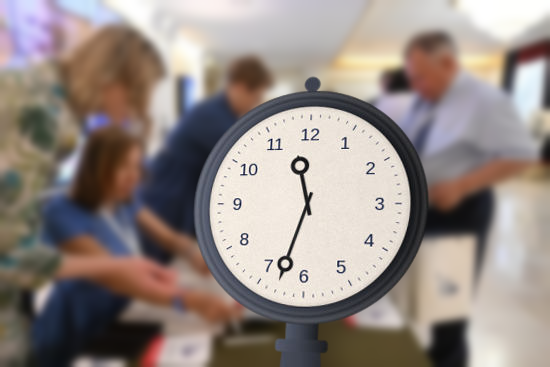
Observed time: **11:33**
